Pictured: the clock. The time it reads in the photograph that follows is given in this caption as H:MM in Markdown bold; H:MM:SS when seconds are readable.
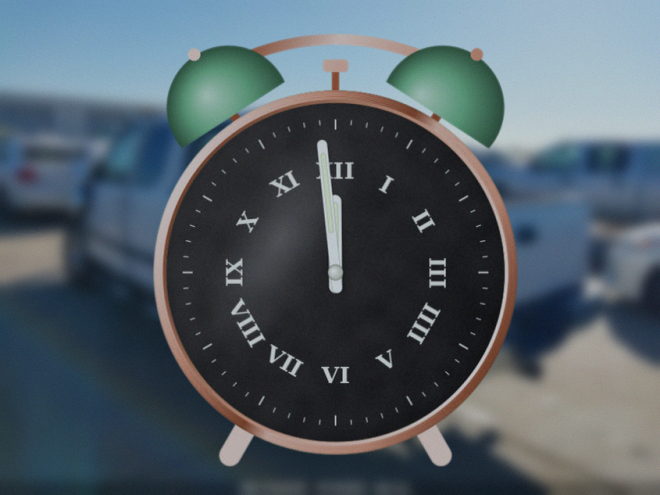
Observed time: **11:59**
